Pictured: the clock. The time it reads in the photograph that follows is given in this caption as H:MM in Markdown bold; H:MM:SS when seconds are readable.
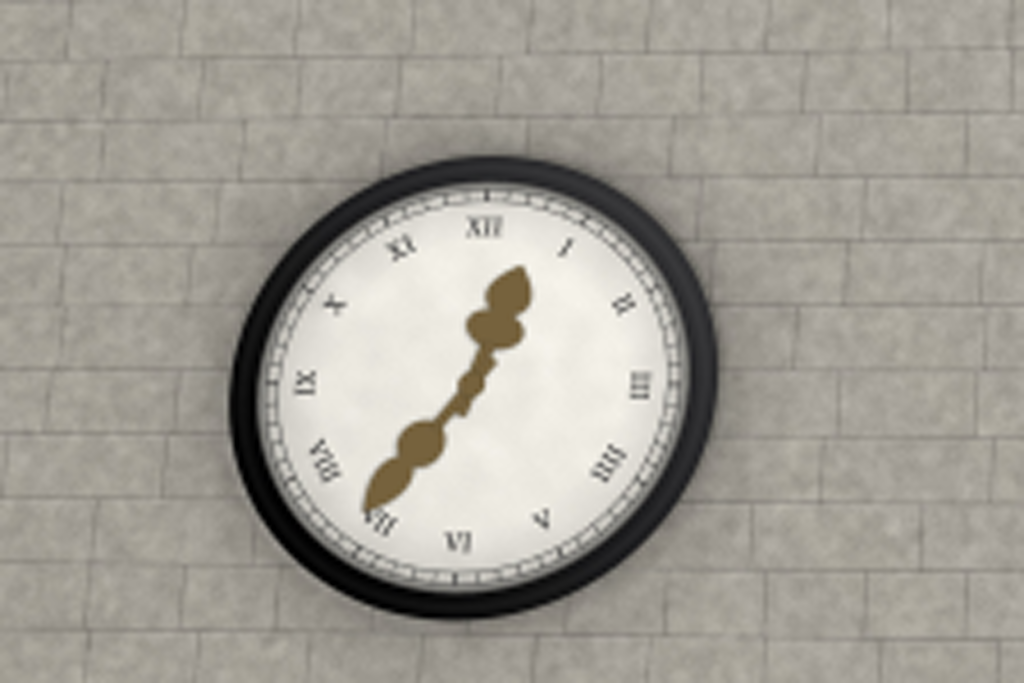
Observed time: **12:36**
